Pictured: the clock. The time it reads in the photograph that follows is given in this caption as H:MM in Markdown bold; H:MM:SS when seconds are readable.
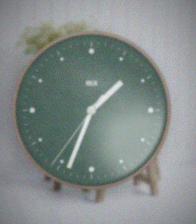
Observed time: **1:33:36**
